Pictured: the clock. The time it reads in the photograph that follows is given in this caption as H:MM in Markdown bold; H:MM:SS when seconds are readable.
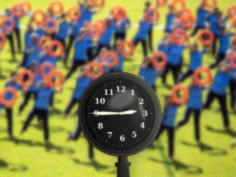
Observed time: **2:45**
